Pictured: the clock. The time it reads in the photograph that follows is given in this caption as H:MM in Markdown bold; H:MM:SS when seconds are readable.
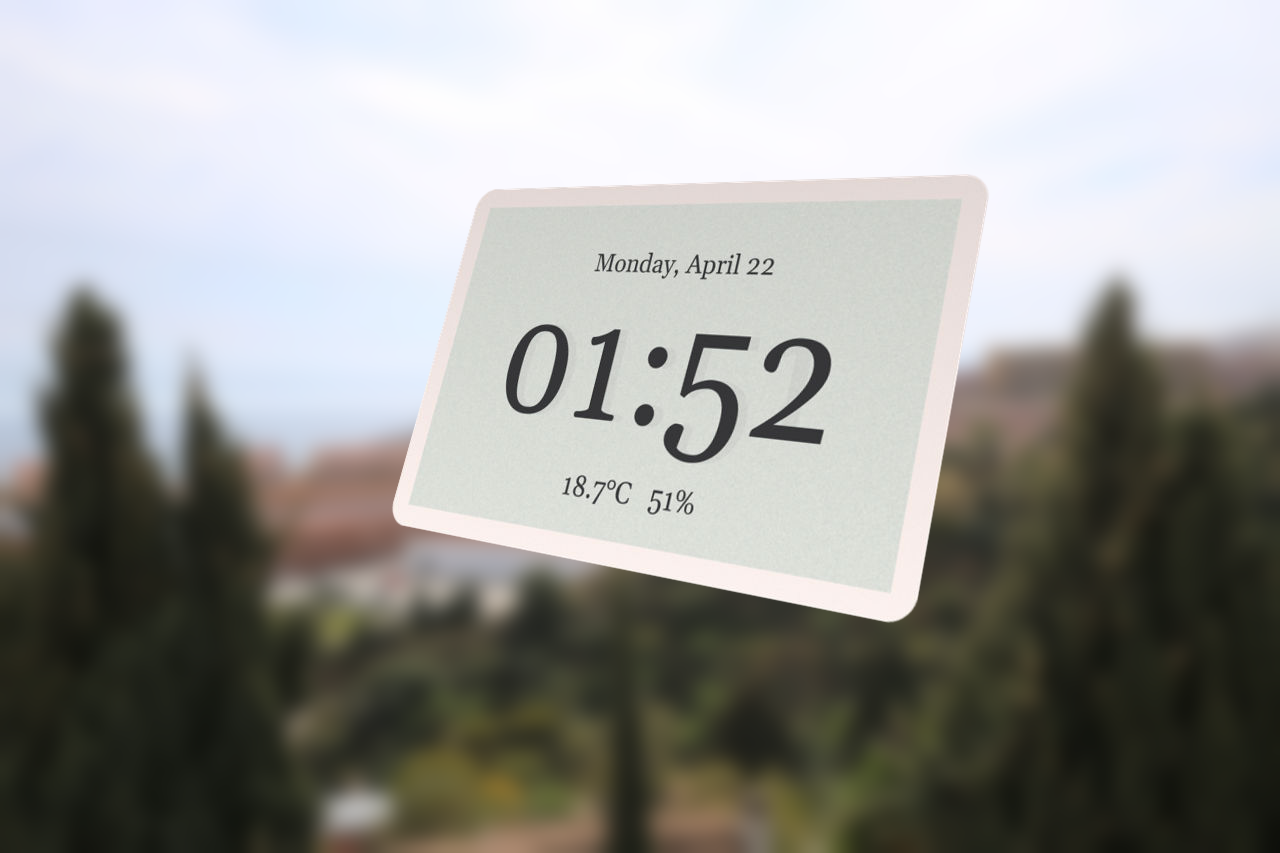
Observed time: **1:52**
